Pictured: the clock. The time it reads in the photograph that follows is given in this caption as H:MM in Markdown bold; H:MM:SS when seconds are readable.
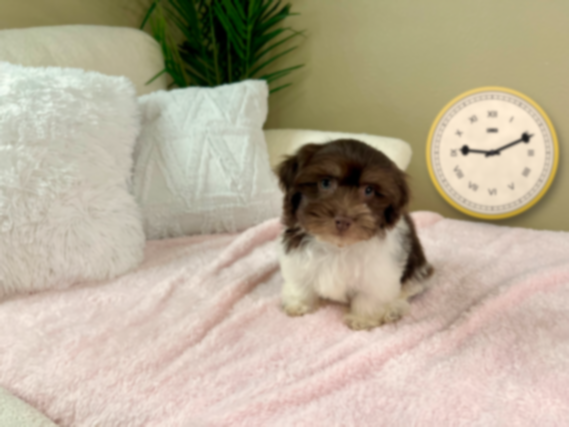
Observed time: **9:11**
